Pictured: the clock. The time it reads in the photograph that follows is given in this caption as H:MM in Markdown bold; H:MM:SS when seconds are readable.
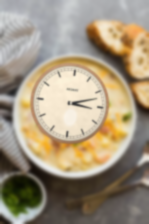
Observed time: **3:12**
